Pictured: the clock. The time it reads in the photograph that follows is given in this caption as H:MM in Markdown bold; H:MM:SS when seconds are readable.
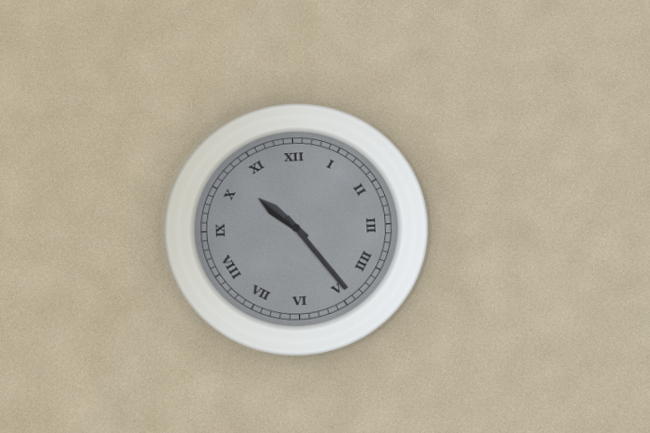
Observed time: **10:24**
